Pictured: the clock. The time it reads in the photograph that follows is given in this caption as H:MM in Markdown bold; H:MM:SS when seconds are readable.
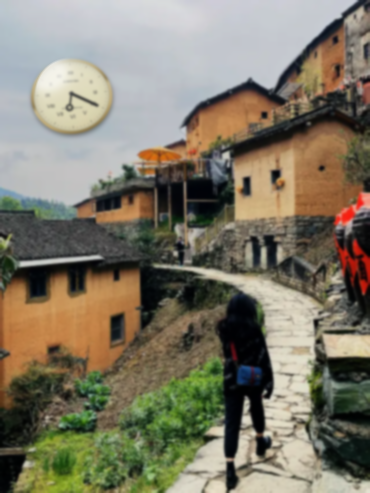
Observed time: **6:20**
